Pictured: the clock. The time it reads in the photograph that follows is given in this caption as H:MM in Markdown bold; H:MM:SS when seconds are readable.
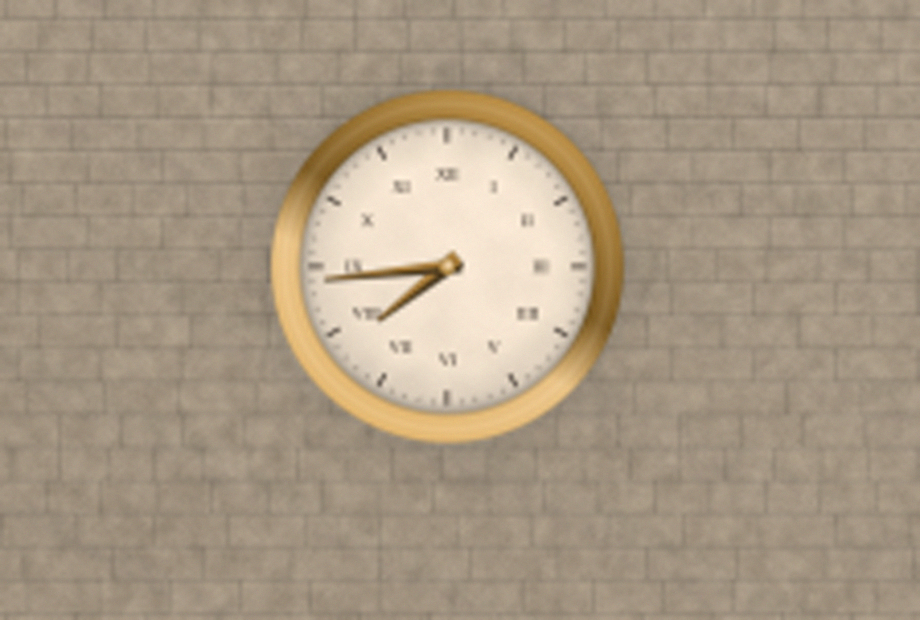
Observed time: **7:44**
